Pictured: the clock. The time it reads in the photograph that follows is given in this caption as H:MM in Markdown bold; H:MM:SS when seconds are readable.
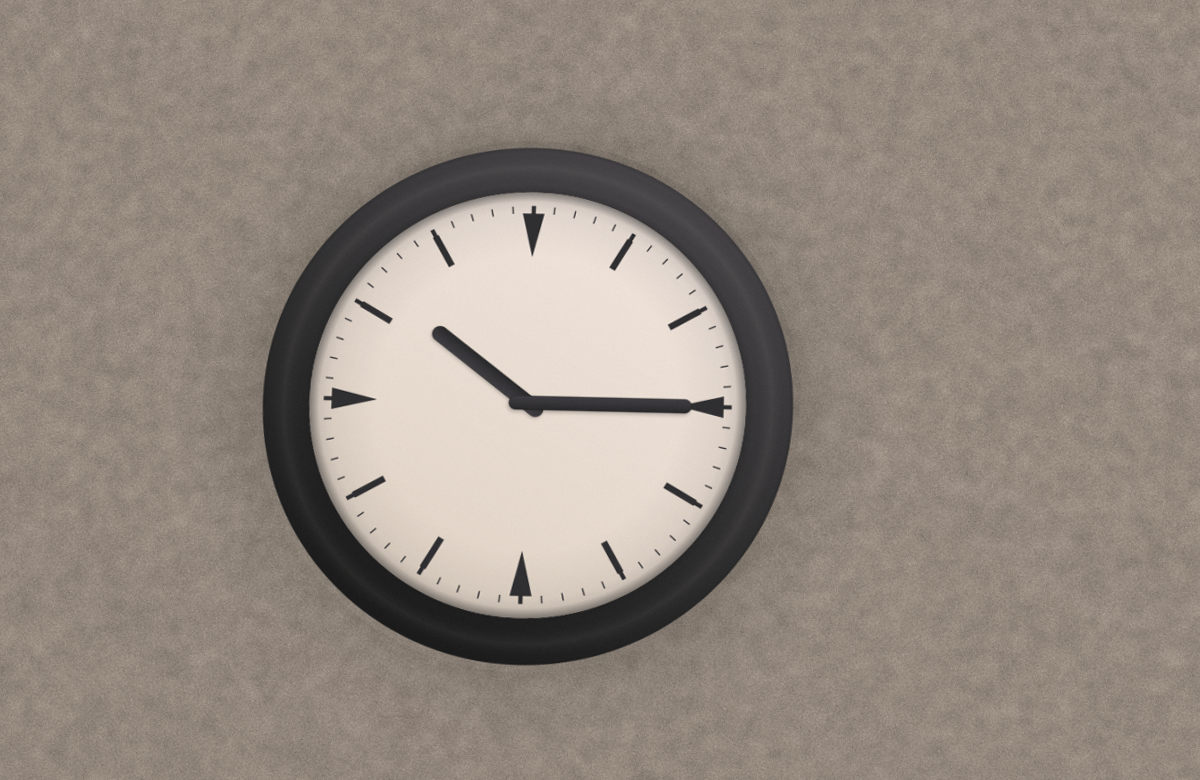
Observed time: **10:15**
